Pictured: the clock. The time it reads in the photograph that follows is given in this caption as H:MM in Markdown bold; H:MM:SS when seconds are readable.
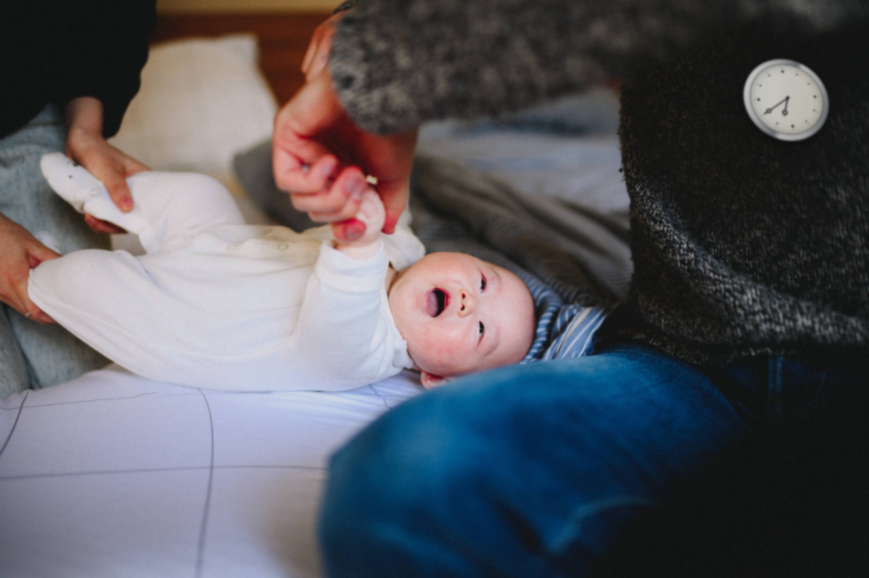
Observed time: **6:40**
